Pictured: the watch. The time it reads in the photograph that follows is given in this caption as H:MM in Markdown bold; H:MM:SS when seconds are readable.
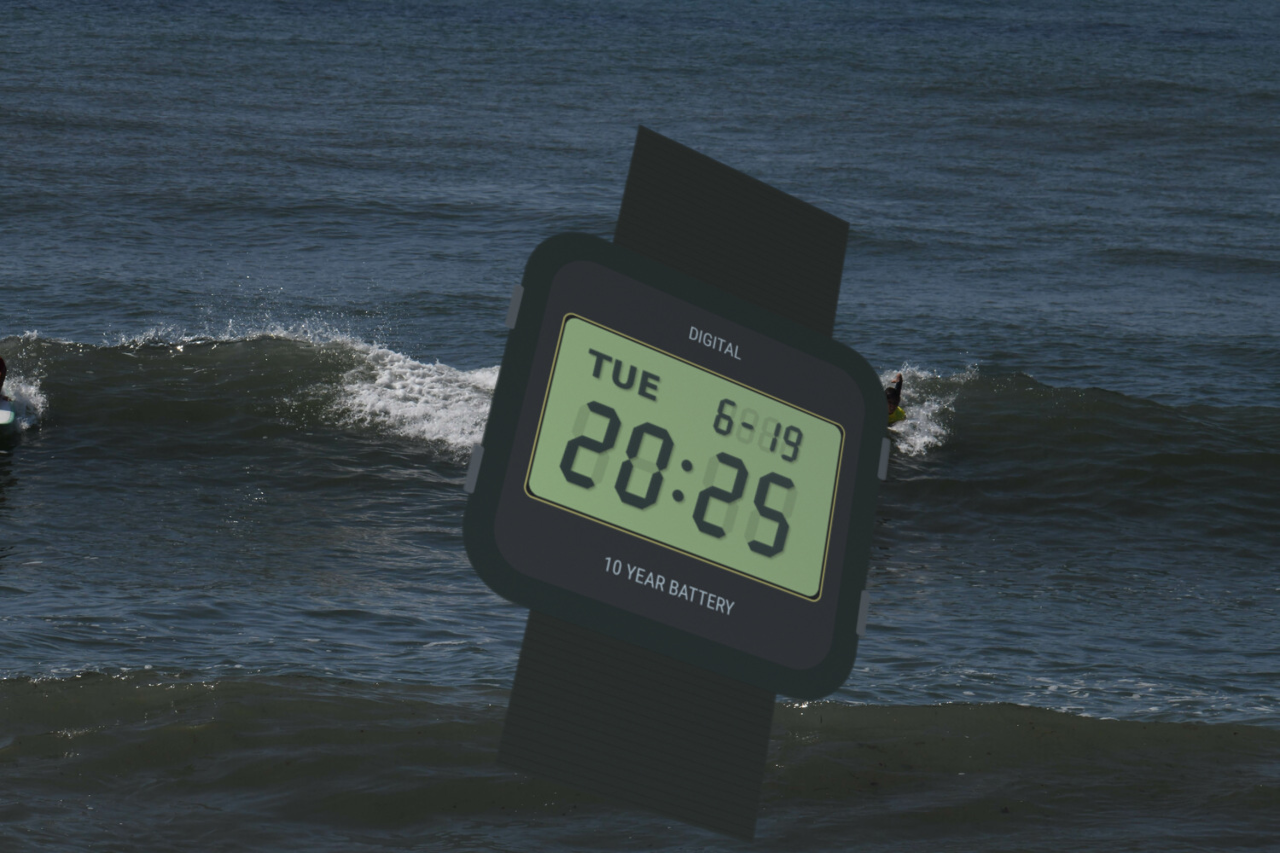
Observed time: **20:25**
